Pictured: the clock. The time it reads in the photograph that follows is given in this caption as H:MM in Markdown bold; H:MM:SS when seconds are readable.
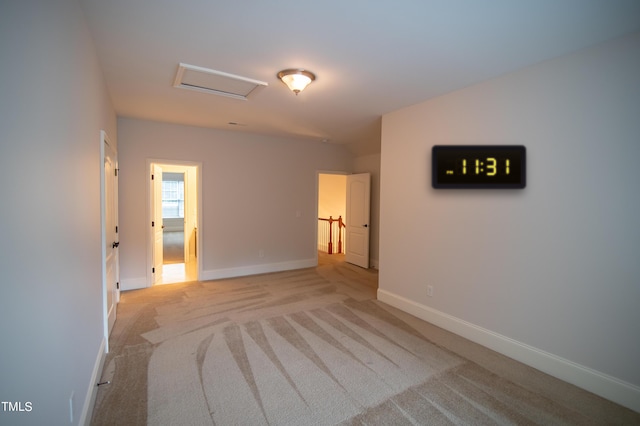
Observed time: **11:31**
